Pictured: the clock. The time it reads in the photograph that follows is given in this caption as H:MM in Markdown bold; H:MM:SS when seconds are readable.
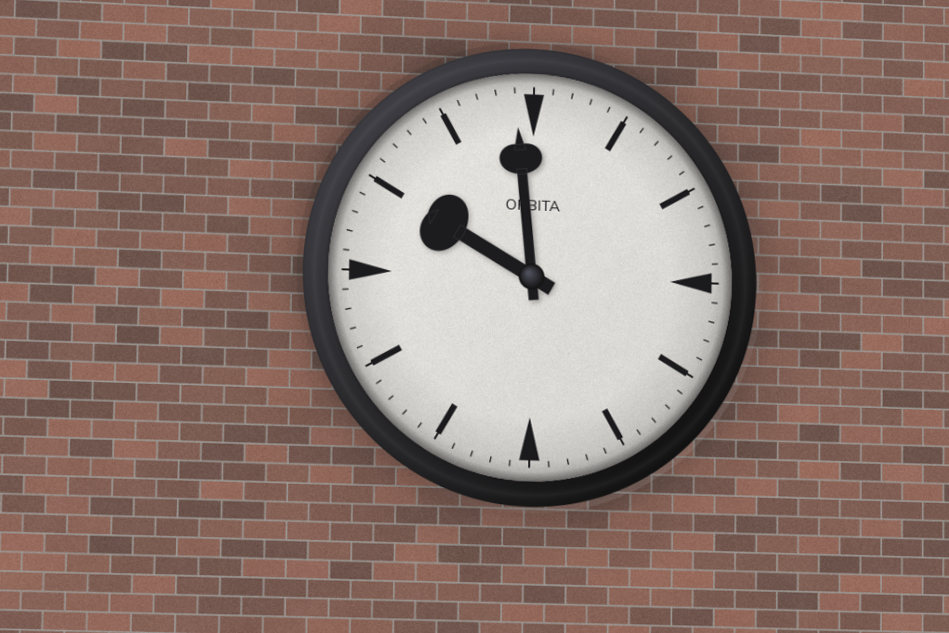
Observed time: **9:59**
